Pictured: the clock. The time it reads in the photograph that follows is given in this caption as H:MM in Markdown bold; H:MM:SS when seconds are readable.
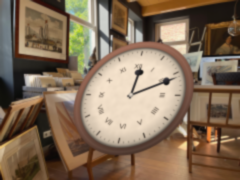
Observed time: **12:11**
